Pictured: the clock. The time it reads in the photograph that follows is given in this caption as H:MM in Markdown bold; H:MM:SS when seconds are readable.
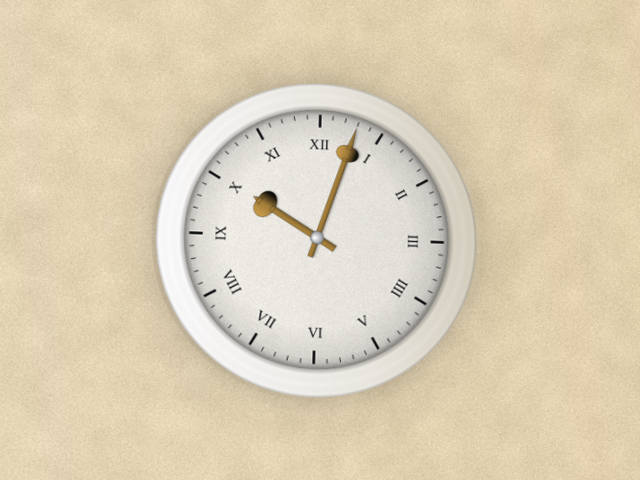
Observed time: **10:03**
